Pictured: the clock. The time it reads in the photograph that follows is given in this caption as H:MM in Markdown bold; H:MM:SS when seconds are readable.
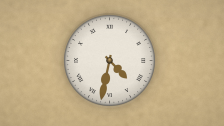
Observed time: **4:32**
